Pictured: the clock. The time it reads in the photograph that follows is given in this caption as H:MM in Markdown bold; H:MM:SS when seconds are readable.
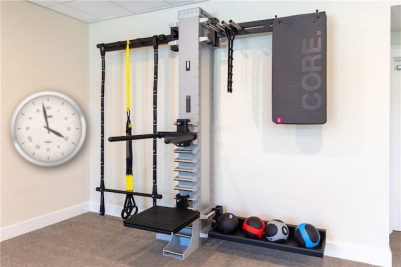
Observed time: **3:58**
